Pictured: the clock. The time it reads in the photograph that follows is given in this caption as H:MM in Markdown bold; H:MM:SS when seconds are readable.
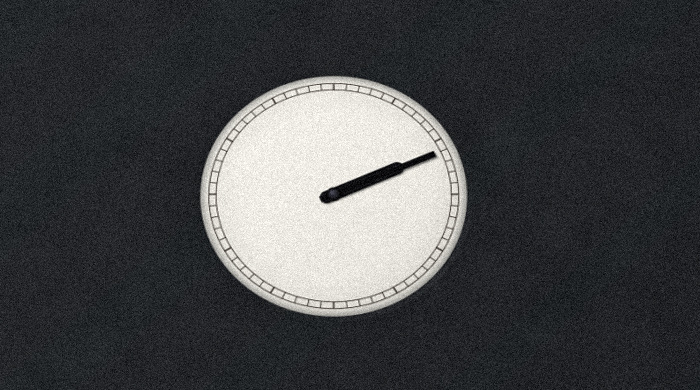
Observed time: **2:11**
